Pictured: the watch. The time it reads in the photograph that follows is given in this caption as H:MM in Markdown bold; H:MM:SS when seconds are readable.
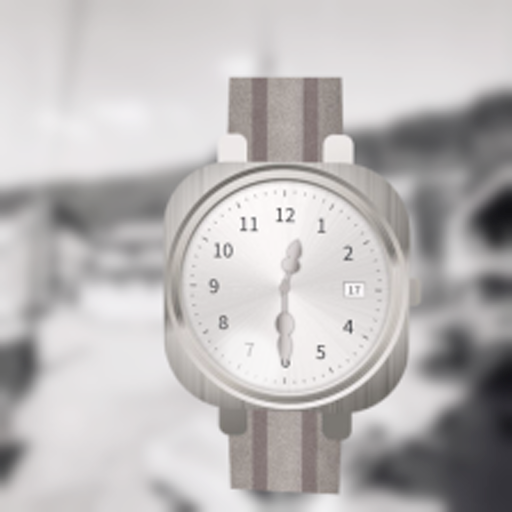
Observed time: **12:30**
